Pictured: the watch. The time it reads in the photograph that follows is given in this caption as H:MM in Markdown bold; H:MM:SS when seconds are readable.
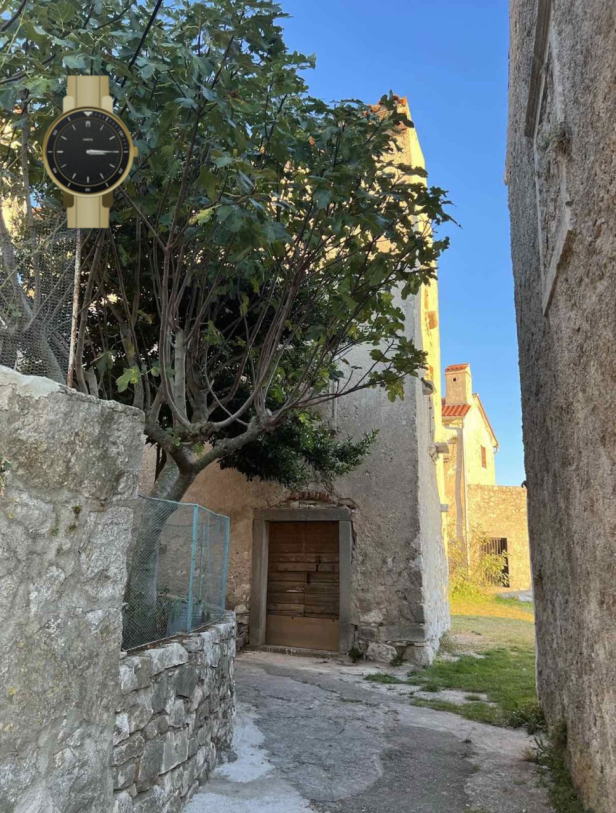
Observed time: **3:15**
